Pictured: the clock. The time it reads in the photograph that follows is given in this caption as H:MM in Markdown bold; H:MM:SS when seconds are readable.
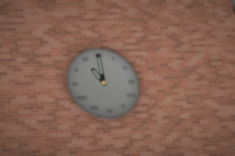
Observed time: **11:00**
